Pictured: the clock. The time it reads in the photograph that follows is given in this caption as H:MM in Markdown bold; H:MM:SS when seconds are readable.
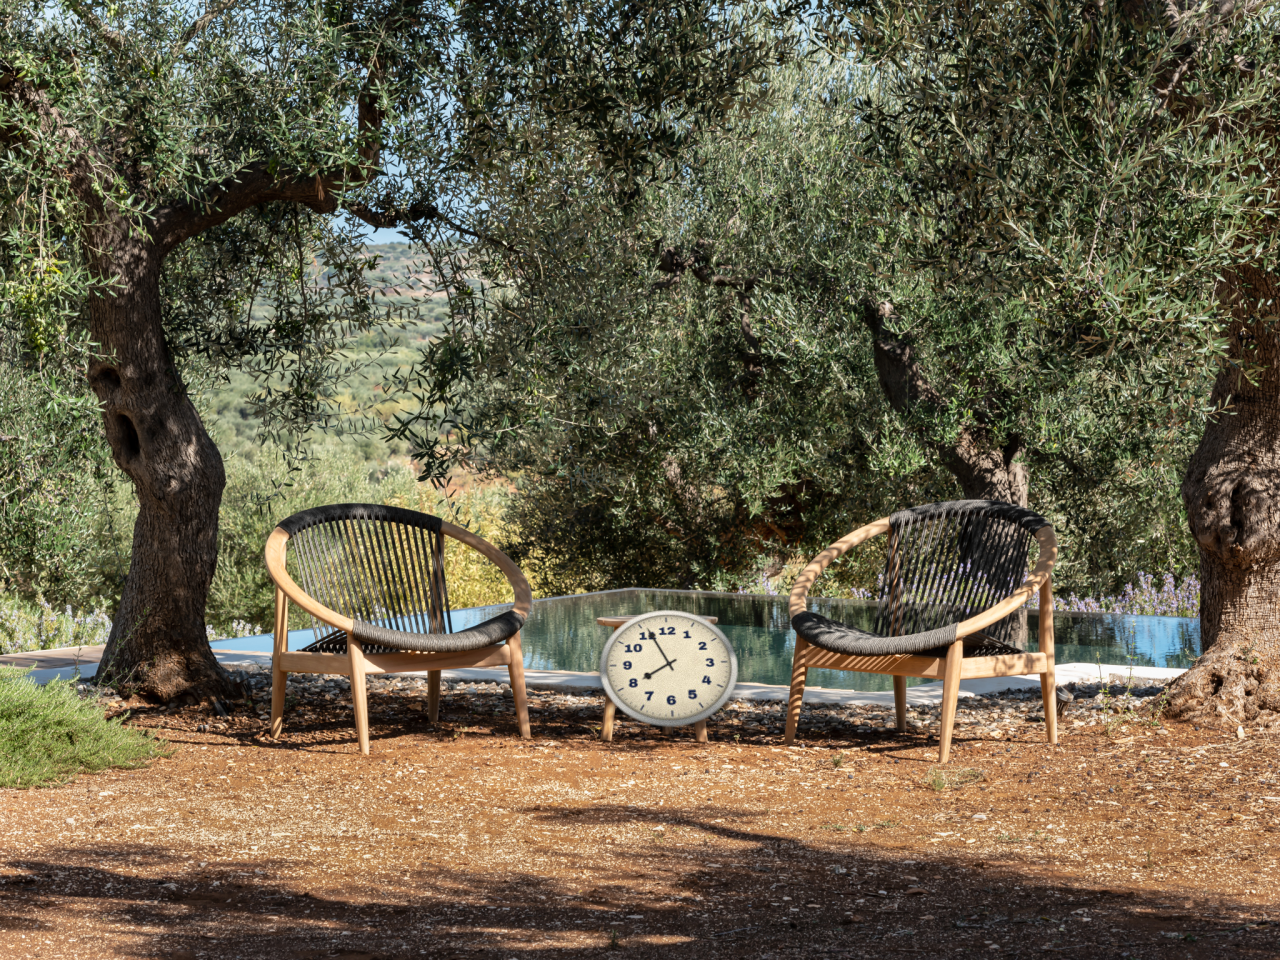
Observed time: **7:56**
